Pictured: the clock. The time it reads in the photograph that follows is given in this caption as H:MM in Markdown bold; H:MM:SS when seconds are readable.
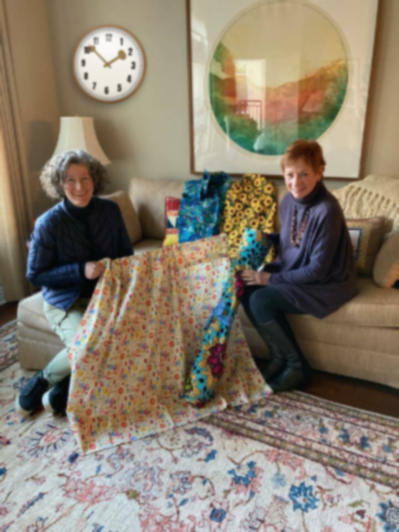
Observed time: **1:52**
